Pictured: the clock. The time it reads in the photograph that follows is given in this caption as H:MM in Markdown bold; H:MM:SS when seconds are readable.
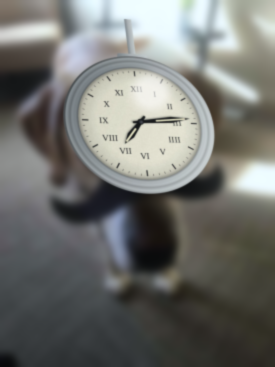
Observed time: **7:14**
